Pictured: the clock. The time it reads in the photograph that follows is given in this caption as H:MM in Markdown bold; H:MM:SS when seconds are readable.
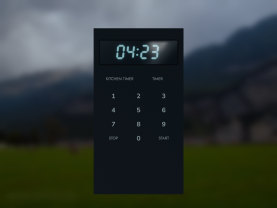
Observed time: **4:23**
